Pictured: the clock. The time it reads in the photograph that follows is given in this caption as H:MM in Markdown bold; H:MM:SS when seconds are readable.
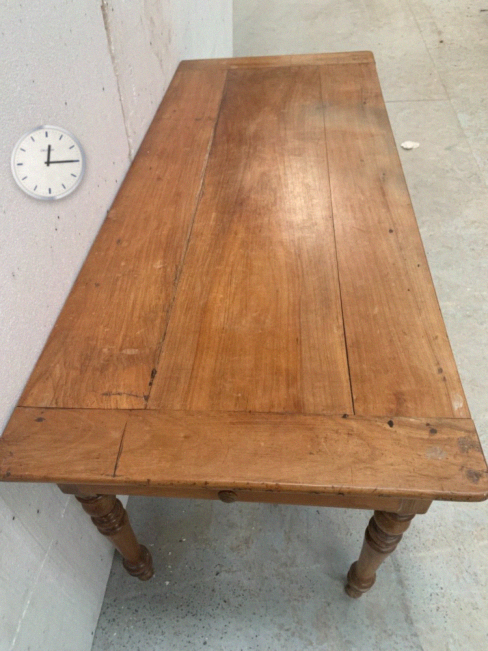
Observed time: **12:15**
